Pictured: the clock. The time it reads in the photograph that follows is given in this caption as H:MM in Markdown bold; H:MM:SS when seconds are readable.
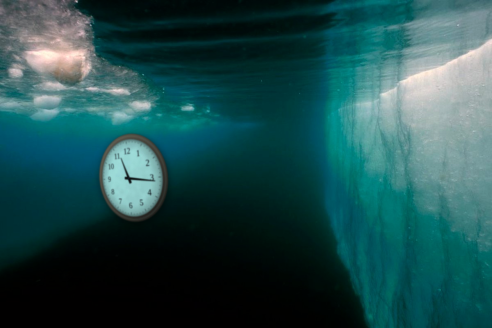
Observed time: **11:16**
